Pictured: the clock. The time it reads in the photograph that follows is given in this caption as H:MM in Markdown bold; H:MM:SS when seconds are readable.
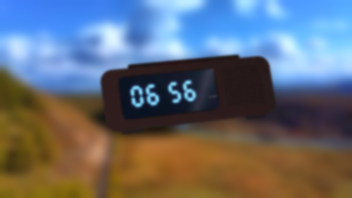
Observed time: **6:56**
